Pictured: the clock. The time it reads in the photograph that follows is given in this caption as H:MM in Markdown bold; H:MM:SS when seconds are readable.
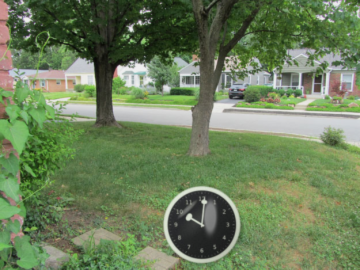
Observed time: **10:01**
